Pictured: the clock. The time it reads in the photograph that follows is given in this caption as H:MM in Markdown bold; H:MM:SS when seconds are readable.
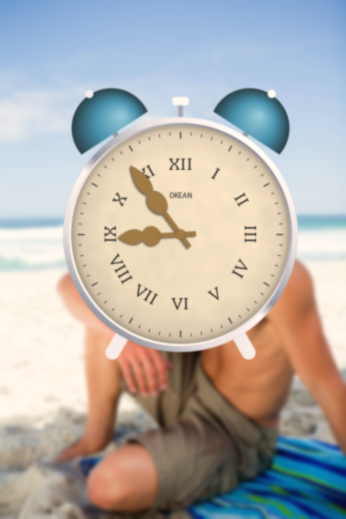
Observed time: **8:54**
